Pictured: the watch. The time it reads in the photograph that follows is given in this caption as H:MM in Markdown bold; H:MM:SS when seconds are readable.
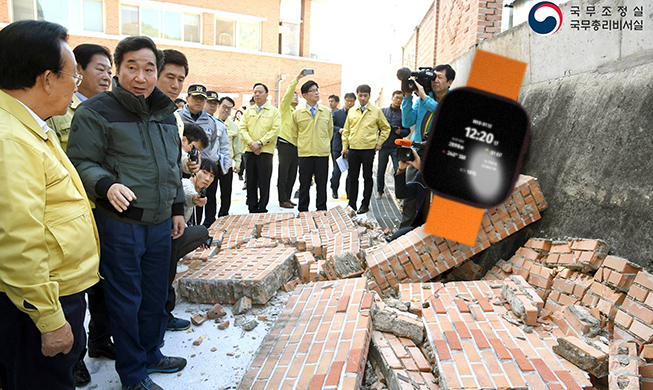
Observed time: **12:20**
